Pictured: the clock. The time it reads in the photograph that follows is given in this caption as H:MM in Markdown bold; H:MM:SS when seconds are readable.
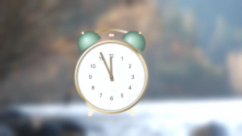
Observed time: **11:56**
